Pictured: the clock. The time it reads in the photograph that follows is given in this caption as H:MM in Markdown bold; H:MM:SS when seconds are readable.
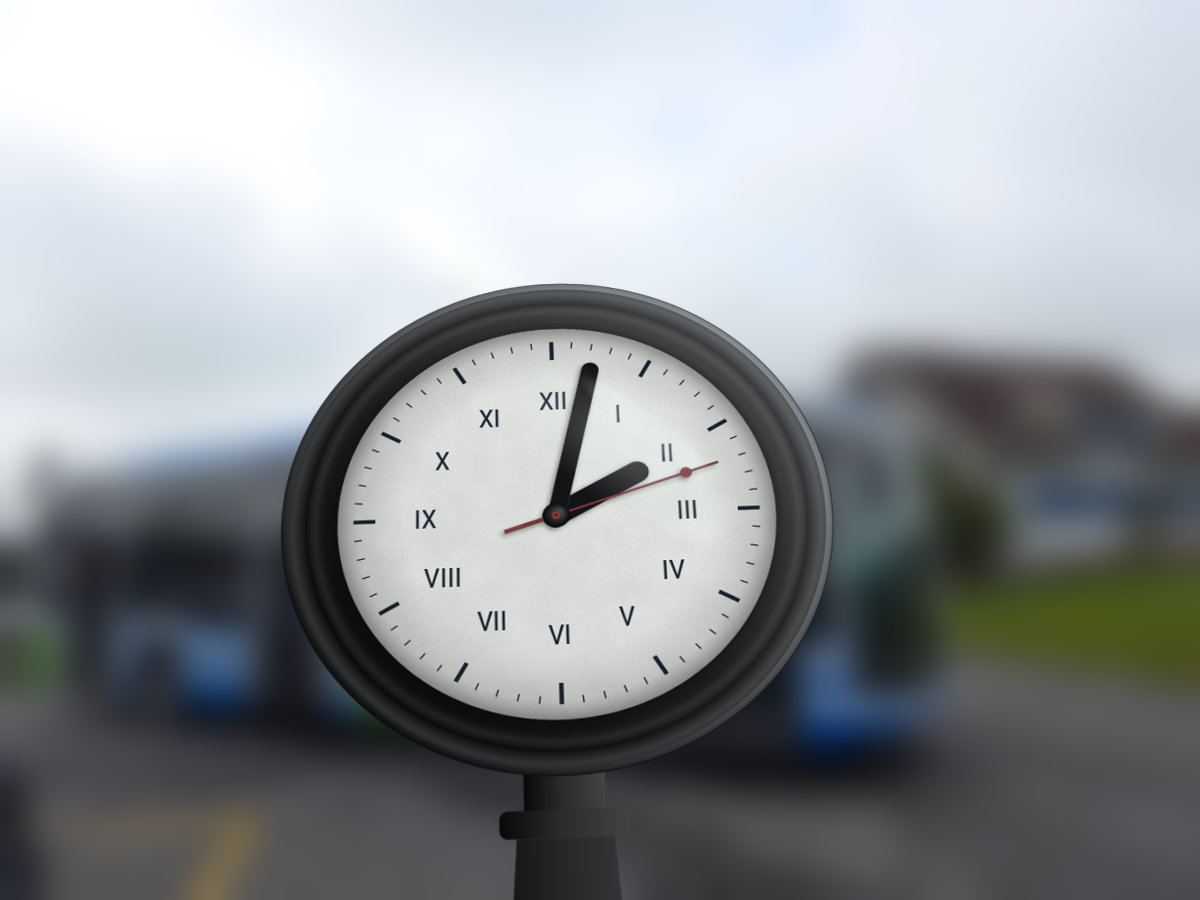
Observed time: **2:02:12**
